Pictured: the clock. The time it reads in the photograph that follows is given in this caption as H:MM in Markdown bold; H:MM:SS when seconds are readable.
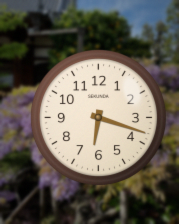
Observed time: **6:18**
